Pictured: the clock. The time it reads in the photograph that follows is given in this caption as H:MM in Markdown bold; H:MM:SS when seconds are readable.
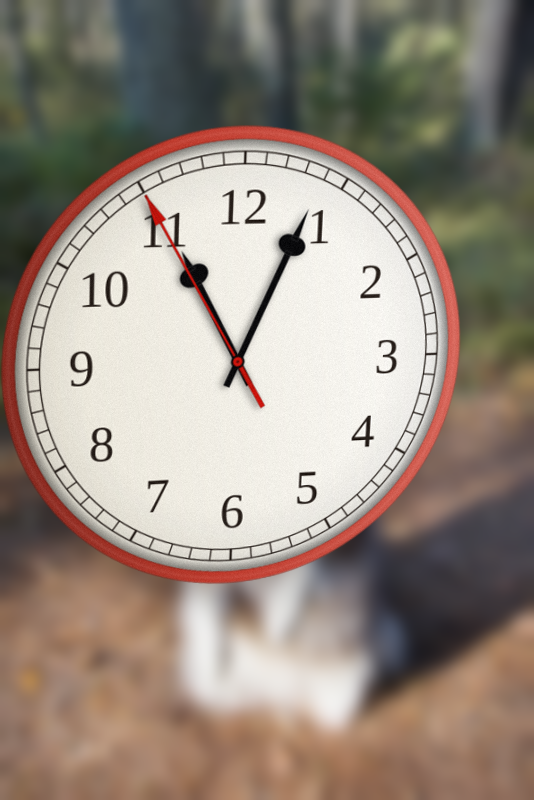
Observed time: **11:03:55**
